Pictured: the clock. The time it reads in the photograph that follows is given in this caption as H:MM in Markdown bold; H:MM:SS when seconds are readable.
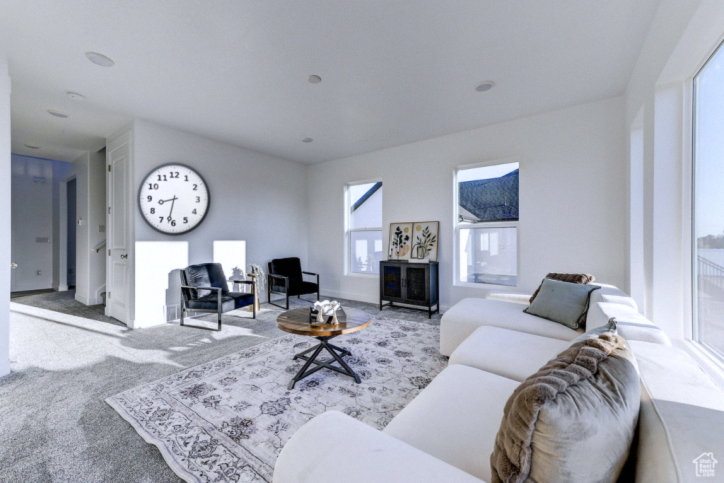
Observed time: **8:32**
